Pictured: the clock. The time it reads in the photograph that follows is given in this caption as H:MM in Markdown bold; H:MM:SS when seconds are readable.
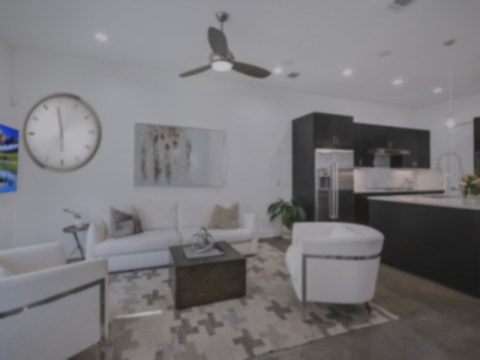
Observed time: **5:59**
